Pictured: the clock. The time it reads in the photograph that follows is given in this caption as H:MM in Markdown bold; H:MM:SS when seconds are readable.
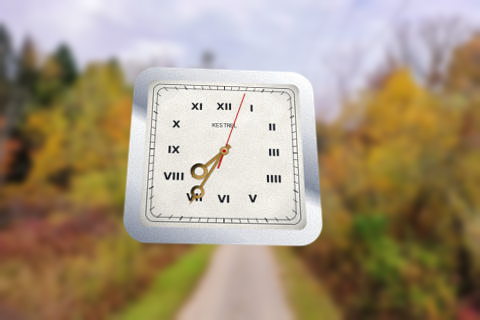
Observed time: **7:35:03**
